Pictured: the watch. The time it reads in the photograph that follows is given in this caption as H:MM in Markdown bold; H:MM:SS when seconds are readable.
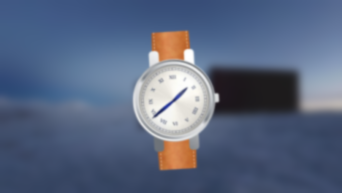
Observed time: **1:39**
